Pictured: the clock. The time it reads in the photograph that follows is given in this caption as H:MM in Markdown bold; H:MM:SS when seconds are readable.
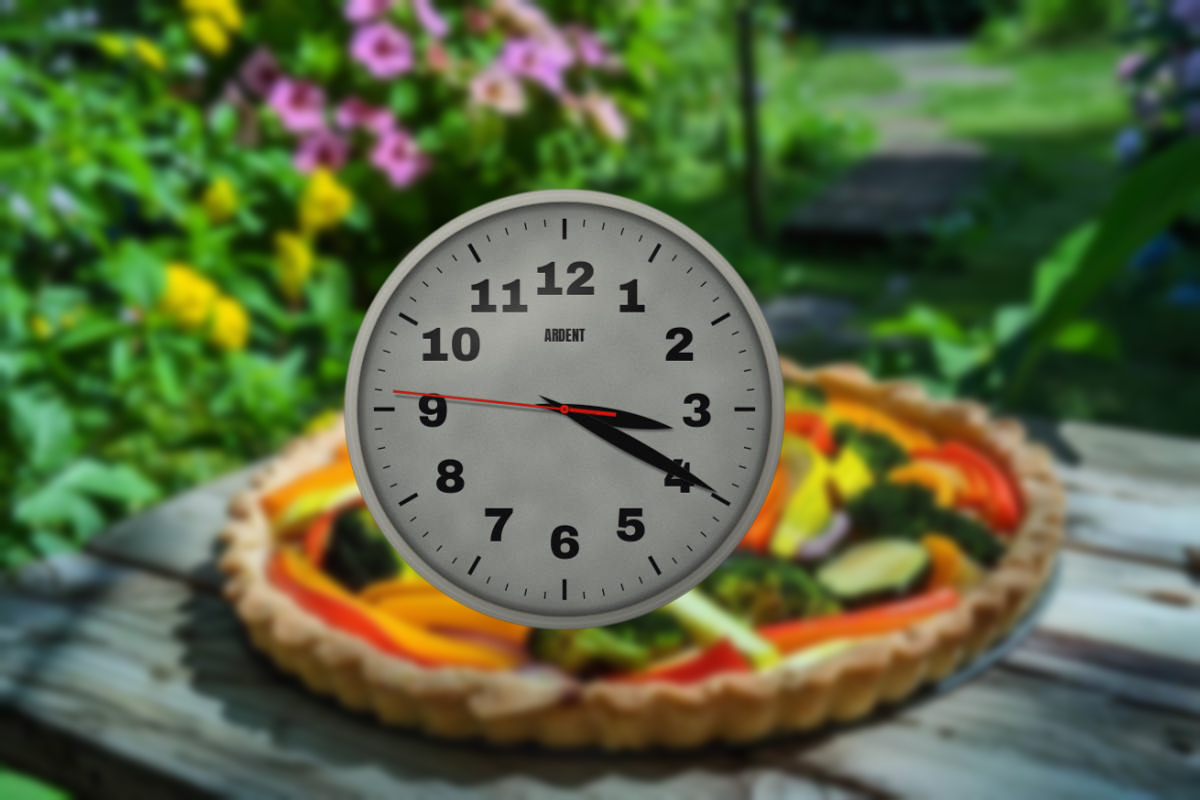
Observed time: **3:19:46**
